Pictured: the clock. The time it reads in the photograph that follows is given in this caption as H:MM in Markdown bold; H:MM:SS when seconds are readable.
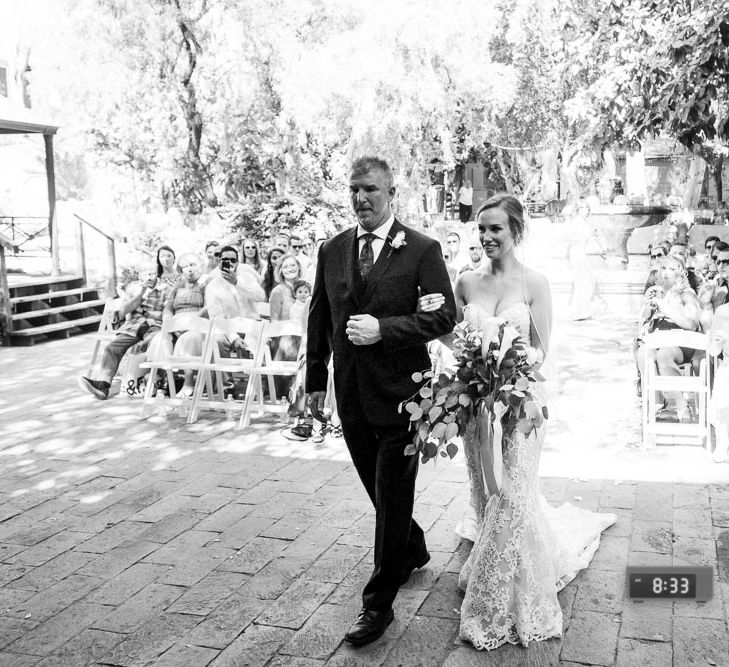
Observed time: **8:33**
